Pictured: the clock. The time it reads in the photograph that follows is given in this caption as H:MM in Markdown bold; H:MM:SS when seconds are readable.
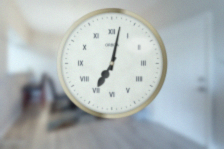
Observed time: **7:02**
